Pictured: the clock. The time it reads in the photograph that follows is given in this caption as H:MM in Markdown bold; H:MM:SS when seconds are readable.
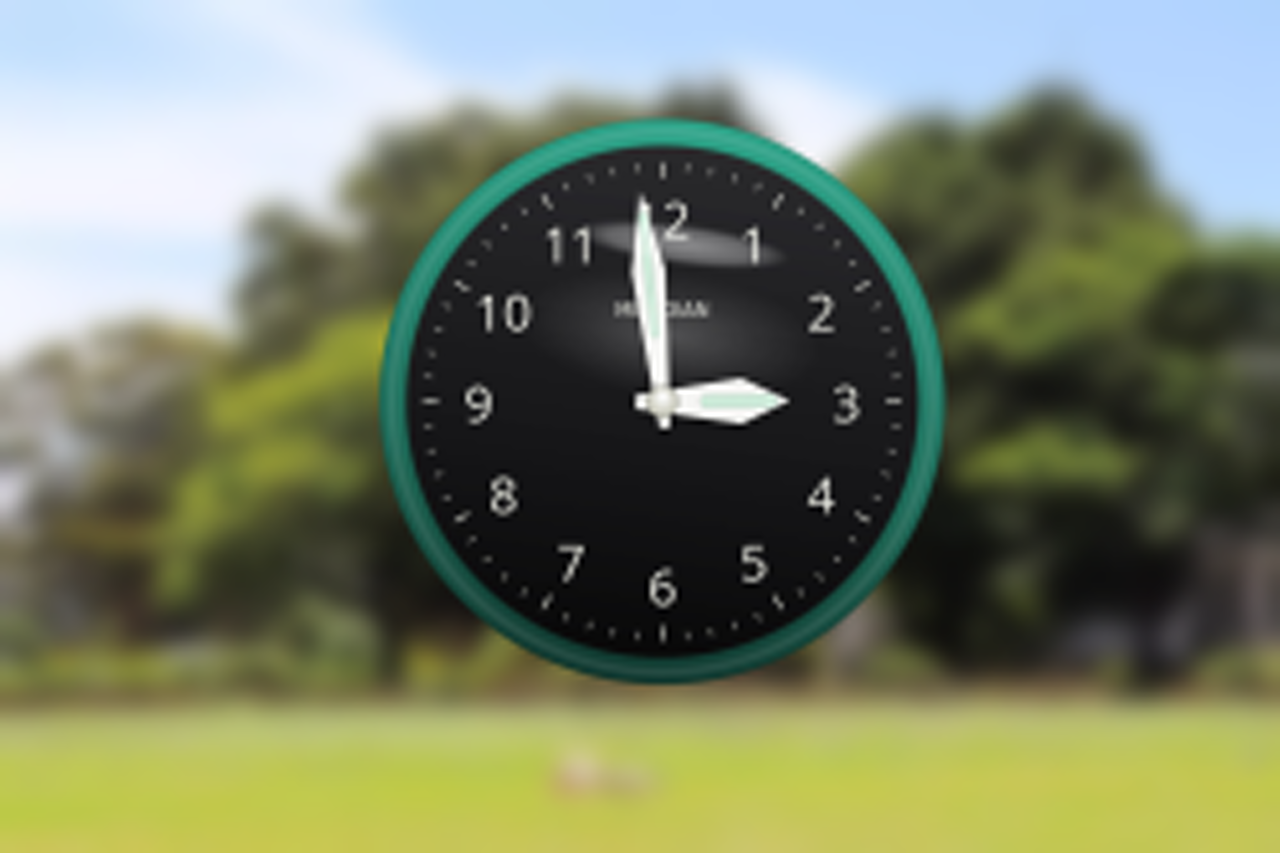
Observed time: **2:59**
